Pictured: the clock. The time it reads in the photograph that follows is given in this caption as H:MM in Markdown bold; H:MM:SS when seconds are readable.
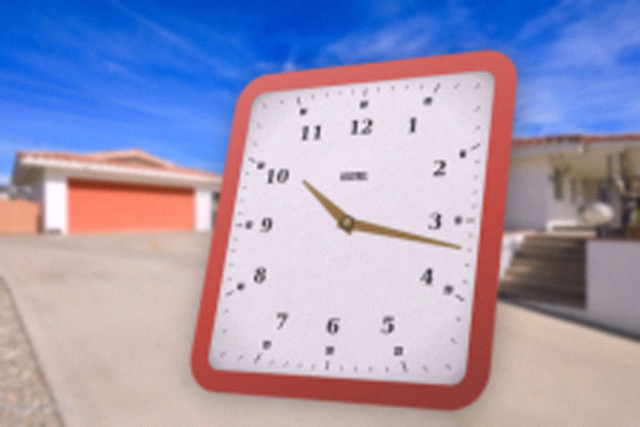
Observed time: **10:17**
